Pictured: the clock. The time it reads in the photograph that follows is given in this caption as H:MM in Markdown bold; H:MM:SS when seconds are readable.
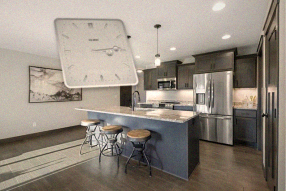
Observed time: **3:14**
